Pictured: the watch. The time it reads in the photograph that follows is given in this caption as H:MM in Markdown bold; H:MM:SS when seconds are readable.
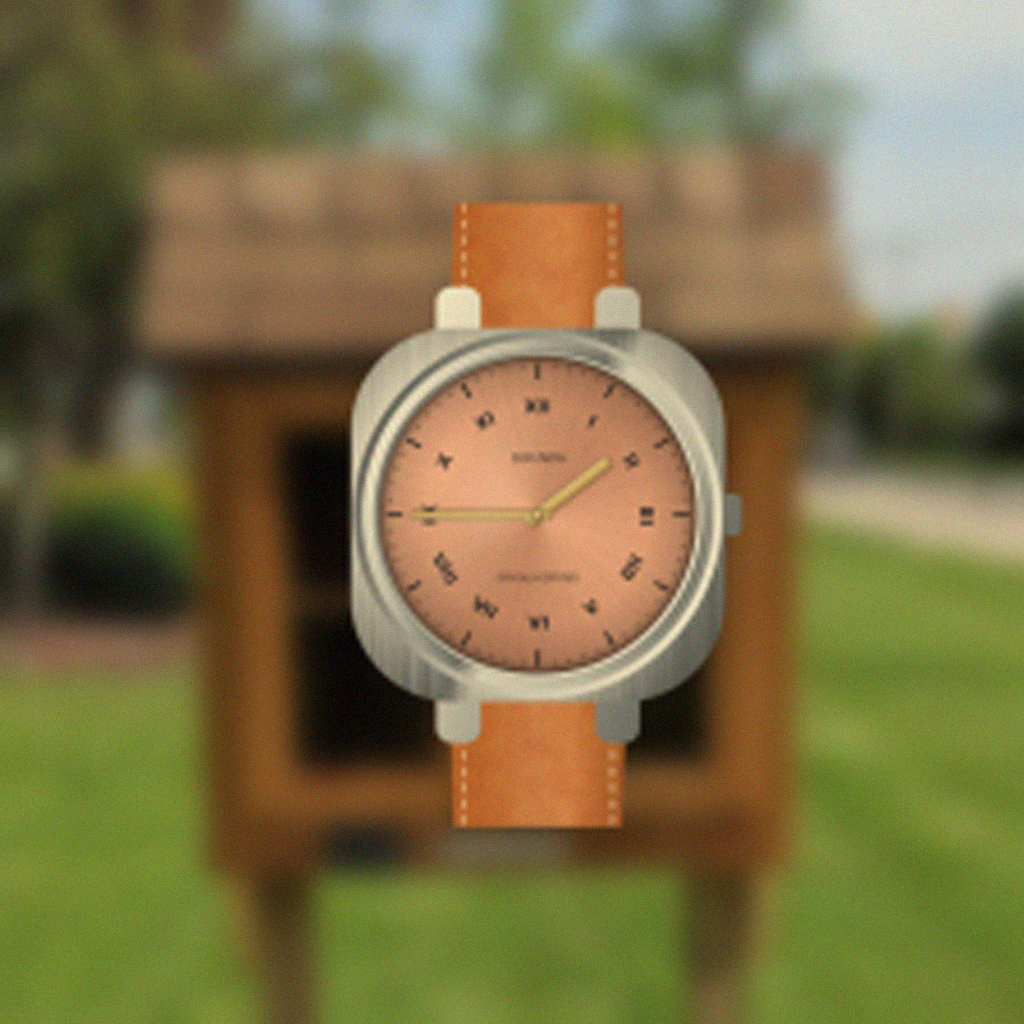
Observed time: **1:45**
